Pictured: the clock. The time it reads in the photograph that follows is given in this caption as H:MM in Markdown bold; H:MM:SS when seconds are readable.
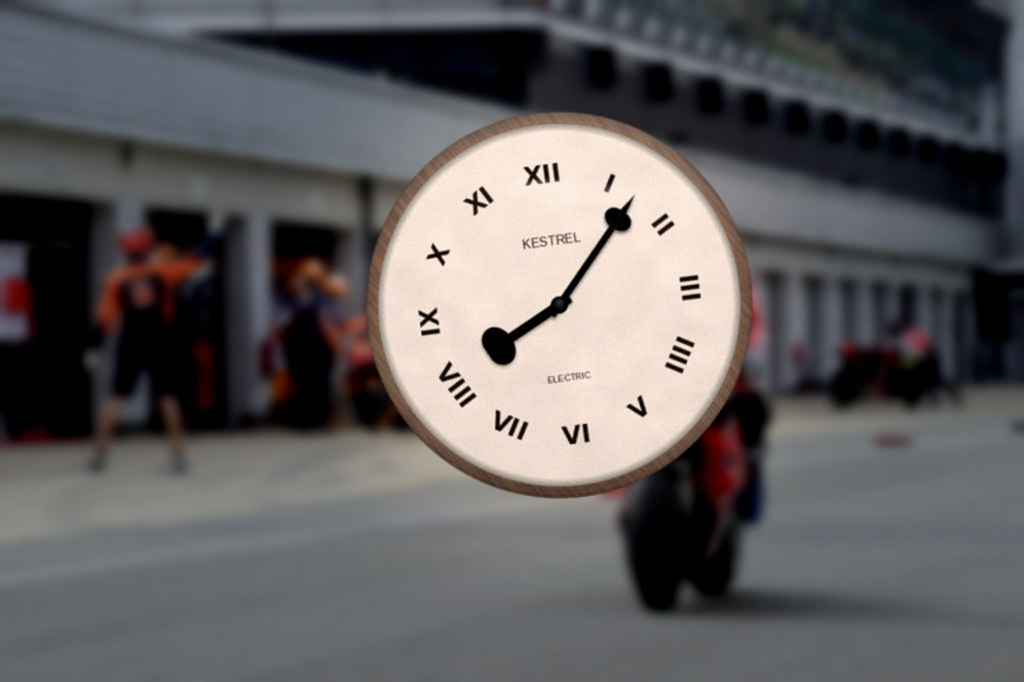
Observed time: **8:07**
